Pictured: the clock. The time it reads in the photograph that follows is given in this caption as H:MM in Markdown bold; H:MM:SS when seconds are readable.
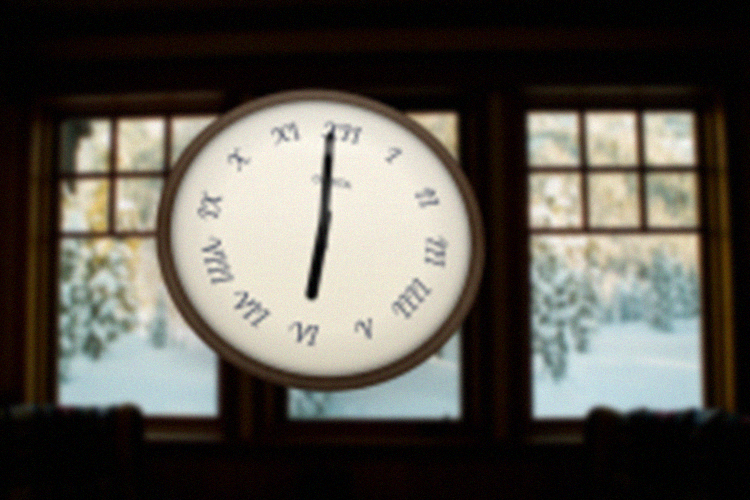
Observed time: **5:59**
